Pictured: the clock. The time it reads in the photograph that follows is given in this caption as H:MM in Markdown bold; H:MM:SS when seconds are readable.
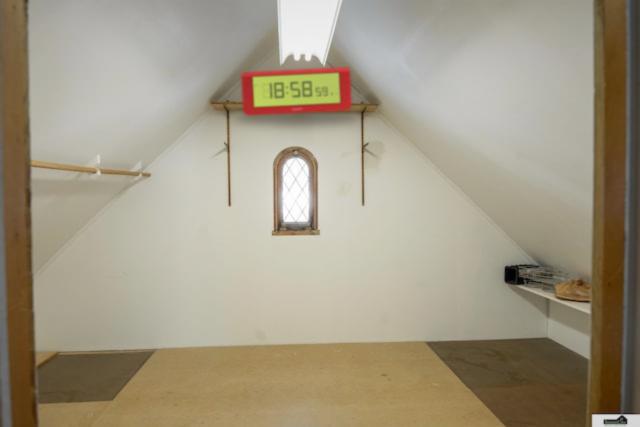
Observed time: **18:58**
